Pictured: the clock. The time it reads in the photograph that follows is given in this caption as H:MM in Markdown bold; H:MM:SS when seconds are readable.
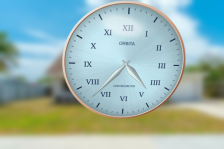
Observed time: **4:37**
